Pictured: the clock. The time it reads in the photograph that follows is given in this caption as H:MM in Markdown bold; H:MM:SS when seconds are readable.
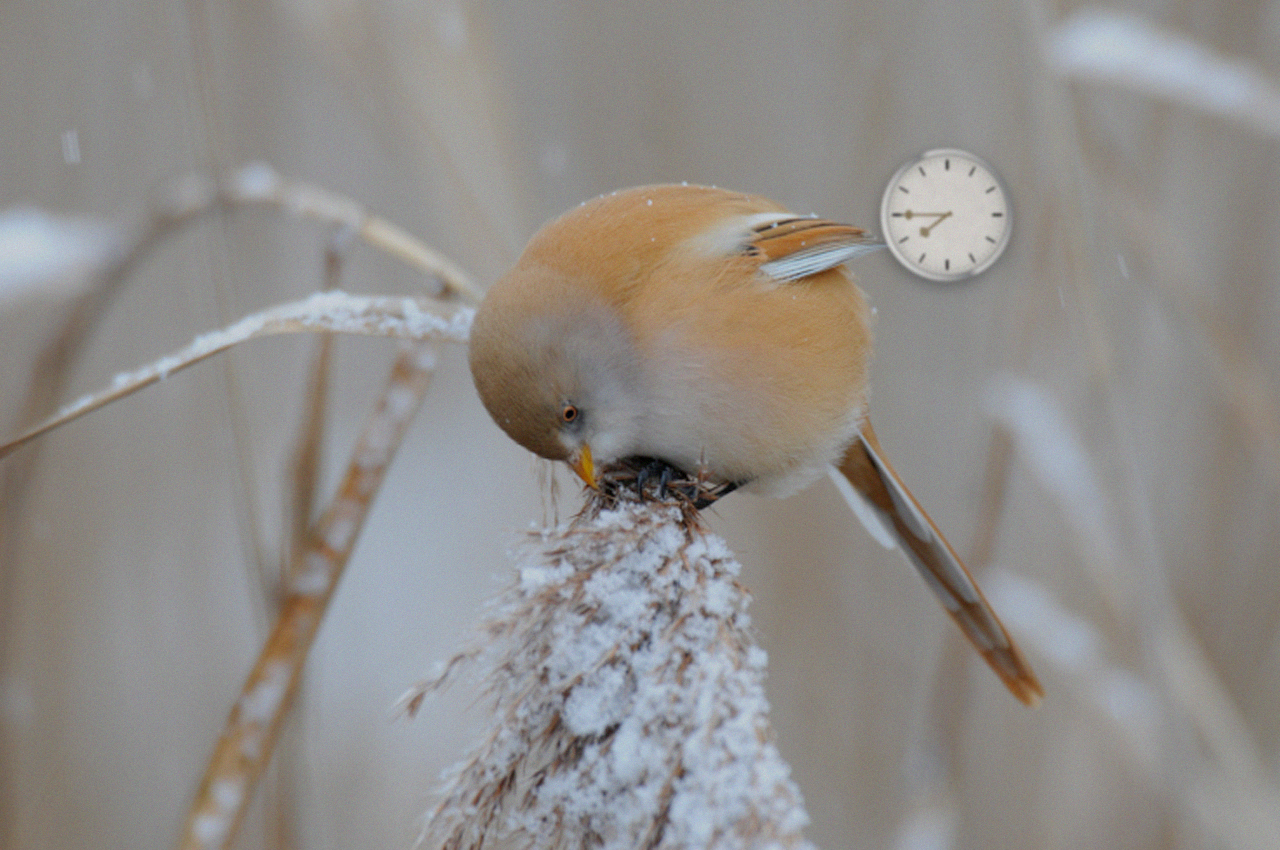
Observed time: **7:45**
